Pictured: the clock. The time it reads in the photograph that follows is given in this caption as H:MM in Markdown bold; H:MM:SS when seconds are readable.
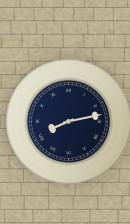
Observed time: **8:13**
